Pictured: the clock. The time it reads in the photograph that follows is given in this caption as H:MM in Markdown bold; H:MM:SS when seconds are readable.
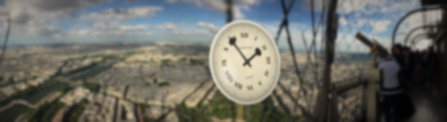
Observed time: **1:54**
